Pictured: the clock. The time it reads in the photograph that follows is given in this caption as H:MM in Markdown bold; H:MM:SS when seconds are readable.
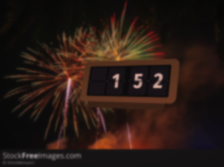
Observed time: **1:52**
